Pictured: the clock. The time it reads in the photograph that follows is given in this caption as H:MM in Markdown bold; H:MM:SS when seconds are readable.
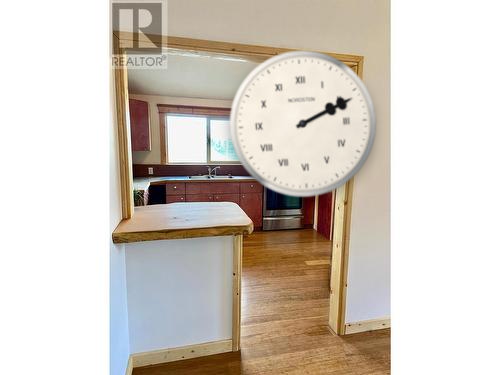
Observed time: **2:11**
